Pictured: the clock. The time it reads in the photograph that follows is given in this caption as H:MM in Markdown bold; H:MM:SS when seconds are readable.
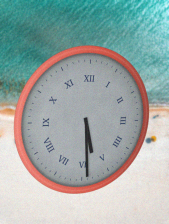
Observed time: **5:29**
